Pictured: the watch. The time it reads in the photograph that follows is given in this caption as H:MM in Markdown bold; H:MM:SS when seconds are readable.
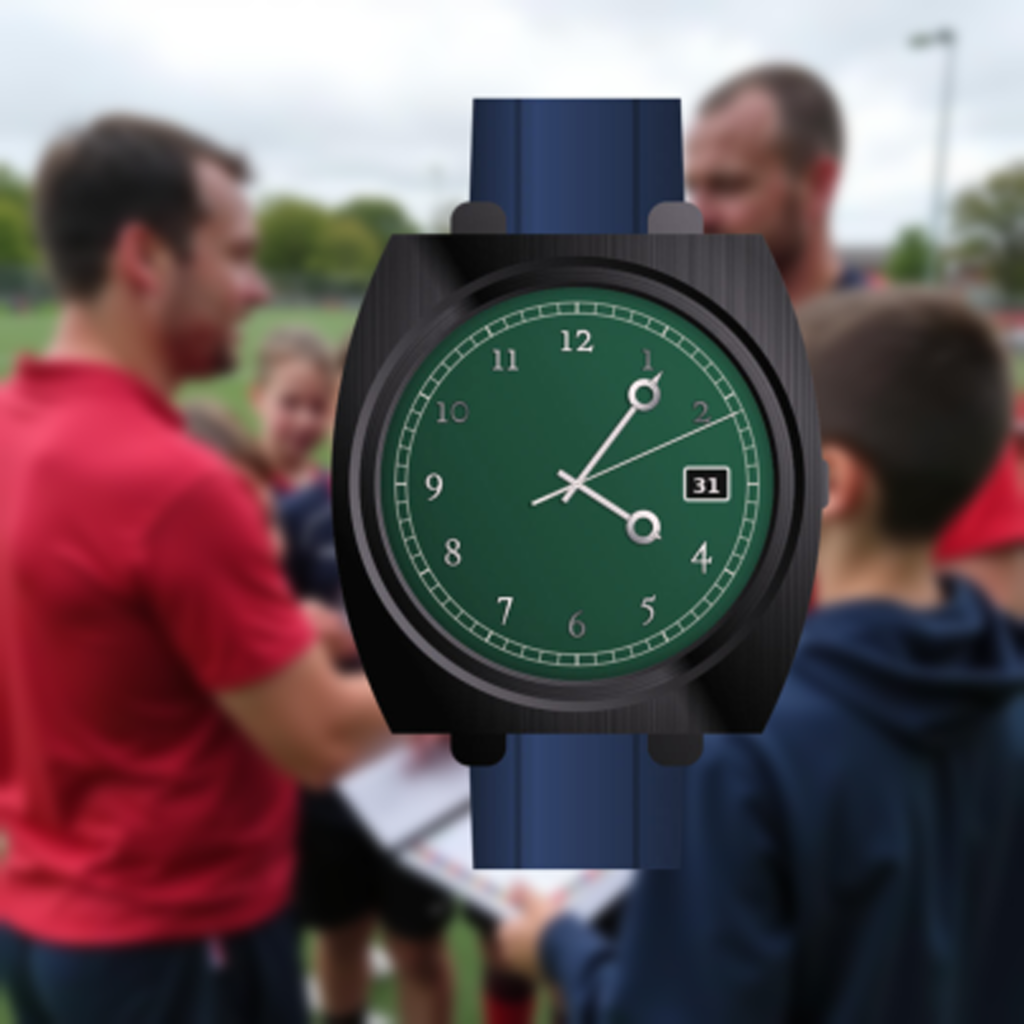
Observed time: **4:06:11**
